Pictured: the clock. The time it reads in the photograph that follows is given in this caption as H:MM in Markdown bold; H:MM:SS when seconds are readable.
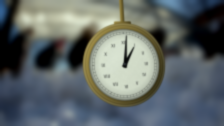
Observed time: **1:01**
